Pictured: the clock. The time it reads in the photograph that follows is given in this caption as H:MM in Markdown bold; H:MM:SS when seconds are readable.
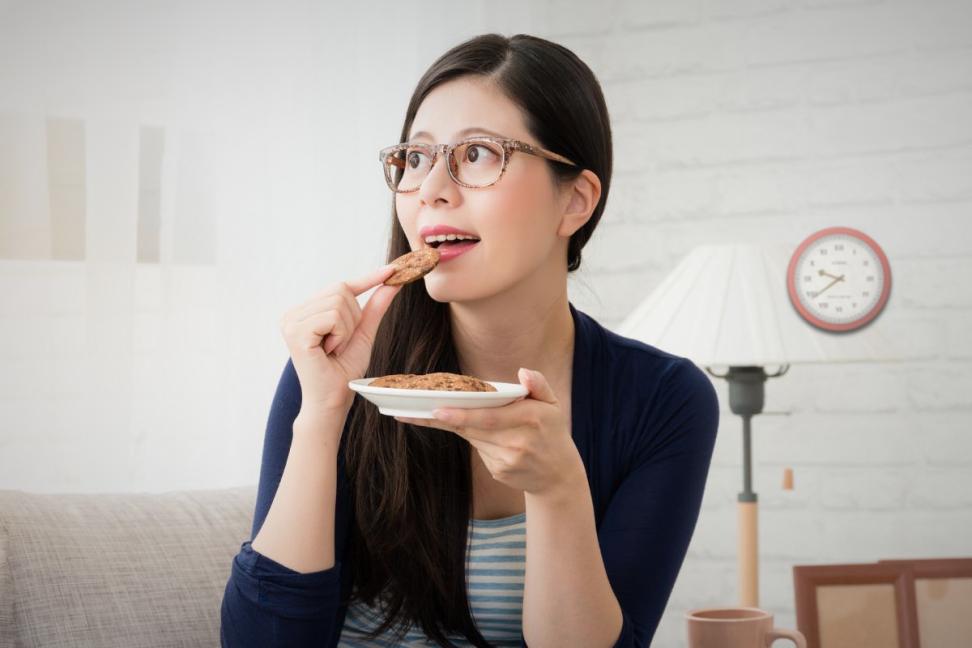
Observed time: **9:39**
